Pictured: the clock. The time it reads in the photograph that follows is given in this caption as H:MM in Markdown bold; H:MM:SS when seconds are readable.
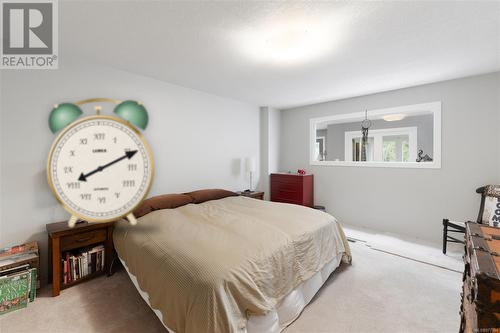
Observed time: **8:11**
